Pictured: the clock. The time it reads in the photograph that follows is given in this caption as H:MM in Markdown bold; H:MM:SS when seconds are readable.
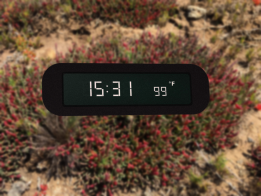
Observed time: **15:31**
